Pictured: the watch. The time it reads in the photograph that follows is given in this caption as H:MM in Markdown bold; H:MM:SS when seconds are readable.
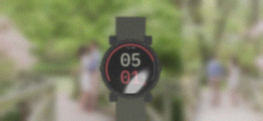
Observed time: **5:01**
